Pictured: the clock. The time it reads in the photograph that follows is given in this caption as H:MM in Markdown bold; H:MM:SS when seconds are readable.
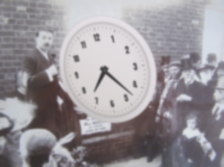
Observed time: **7:23**
